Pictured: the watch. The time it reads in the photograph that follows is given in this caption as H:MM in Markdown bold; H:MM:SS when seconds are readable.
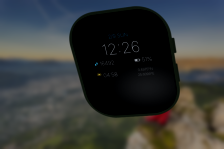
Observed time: **12:26**
